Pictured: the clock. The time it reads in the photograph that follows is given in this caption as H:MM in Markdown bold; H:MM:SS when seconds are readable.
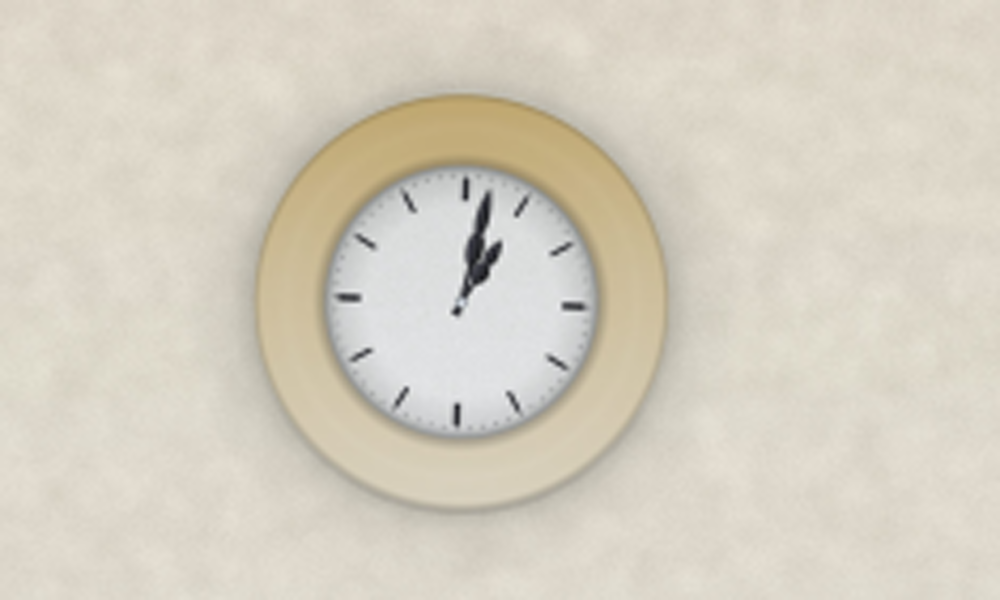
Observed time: **1:02**
